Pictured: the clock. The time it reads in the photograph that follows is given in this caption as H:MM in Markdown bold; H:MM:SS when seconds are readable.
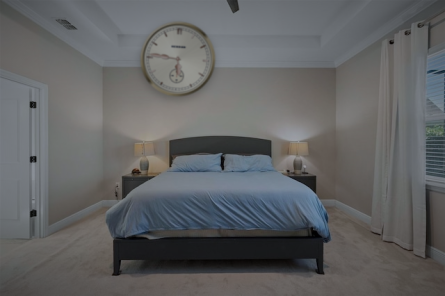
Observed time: **5:46**
